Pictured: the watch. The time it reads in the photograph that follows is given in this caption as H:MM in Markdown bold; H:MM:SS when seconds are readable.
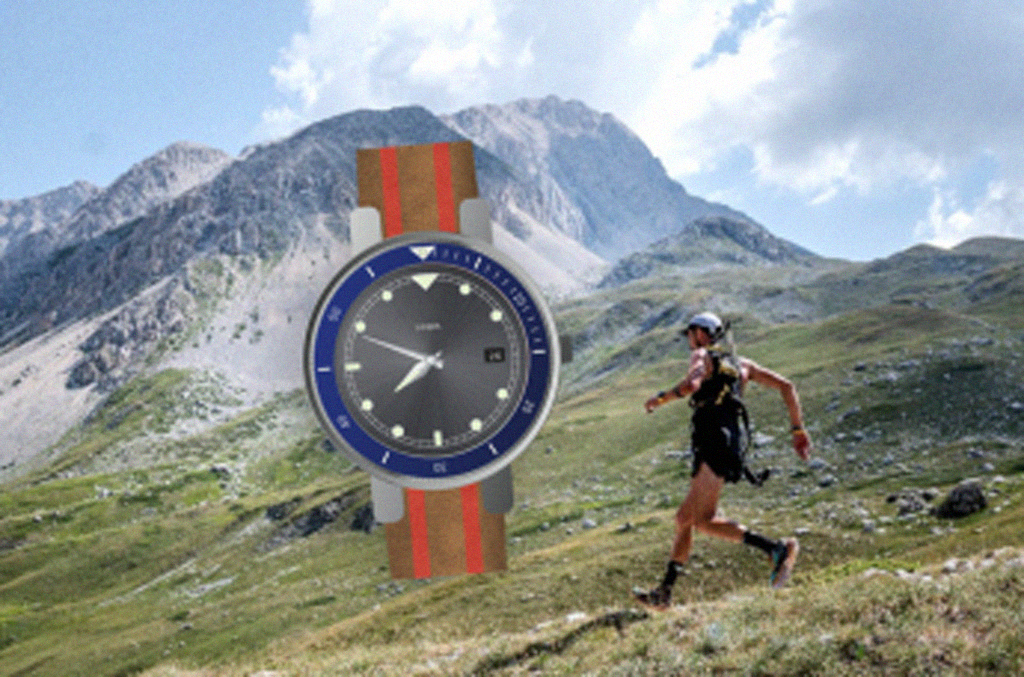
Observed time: **7:49**
